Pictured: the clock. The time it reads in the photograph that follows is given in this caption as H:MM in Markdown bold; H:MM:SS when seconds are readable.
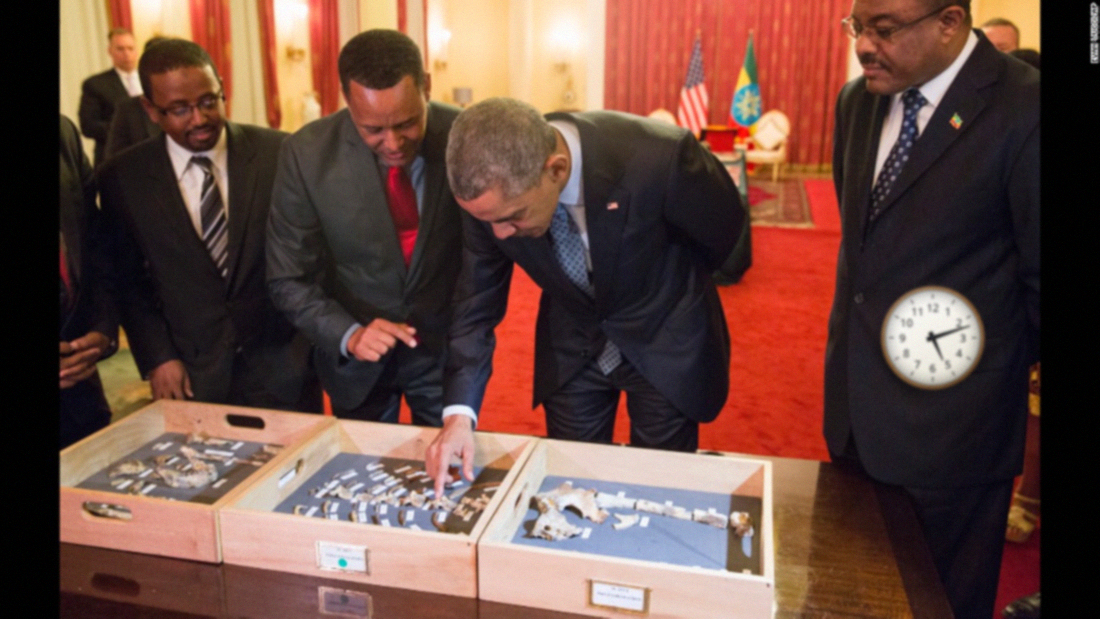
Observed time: **5:12**
